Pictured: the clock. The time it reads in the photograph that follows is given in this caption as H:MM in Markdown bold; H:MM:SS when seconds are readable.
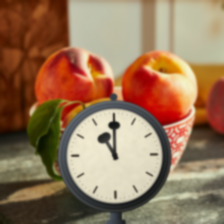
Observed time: **11:00**
